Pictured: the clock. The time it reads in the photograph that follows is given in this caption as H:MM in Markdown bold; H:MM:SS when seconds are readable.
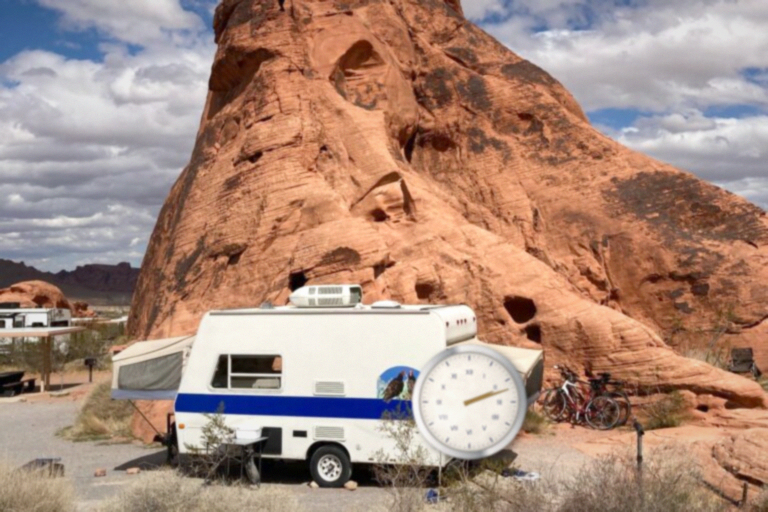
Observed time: **2:12**
